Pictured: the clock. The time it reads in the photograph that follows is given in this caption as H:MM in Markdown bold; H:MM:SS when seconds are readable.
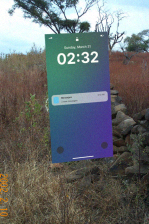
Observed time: **2:32**
